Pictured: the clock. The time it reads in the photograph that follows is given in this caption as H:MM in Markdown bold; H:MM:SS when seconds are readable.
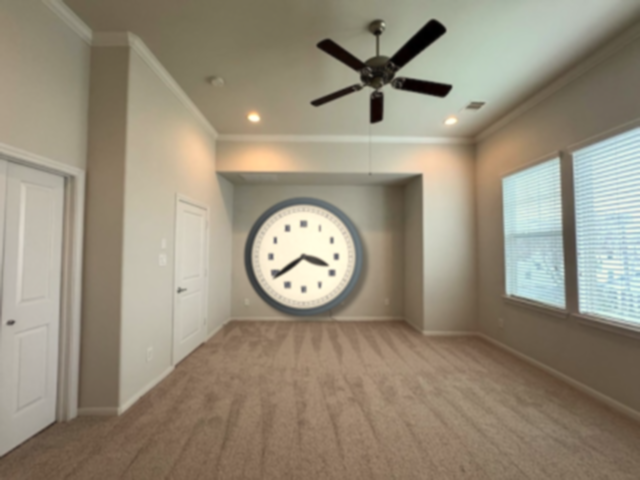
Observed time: **3:39**
